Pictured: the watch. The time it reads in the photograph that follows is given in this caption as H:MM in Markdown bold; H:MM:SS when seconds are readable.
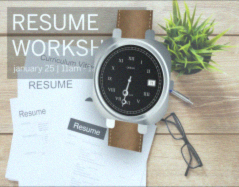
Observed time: **6:32**
